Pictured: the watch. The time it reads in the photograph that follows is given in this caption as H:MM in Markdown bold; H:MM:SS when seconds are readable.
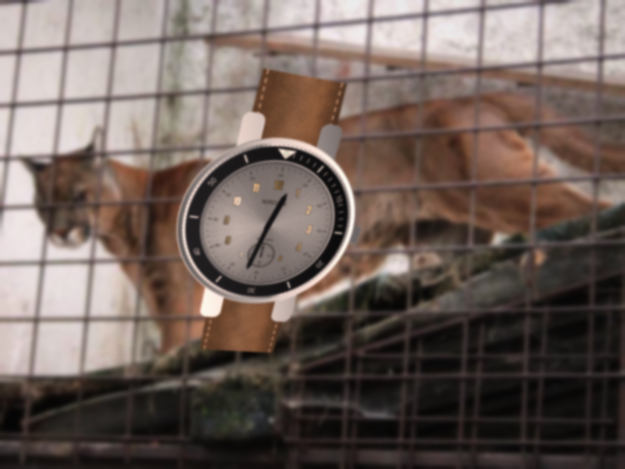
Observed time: **12:32**
